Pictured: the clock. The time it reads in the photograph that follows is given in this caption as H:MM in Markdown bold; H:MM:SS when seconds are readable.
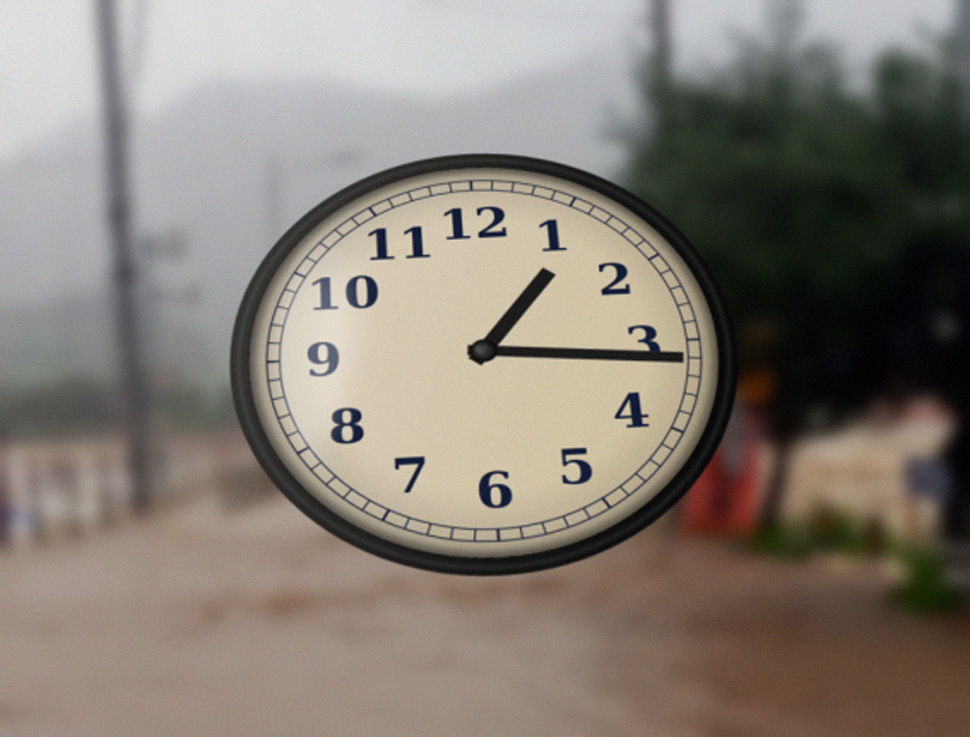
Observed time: **1:16**
